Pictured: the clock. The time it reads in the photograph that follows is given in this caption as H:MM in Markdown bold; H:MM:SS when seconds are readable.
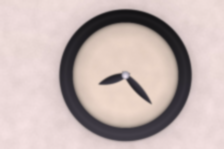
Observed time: **8:23**
